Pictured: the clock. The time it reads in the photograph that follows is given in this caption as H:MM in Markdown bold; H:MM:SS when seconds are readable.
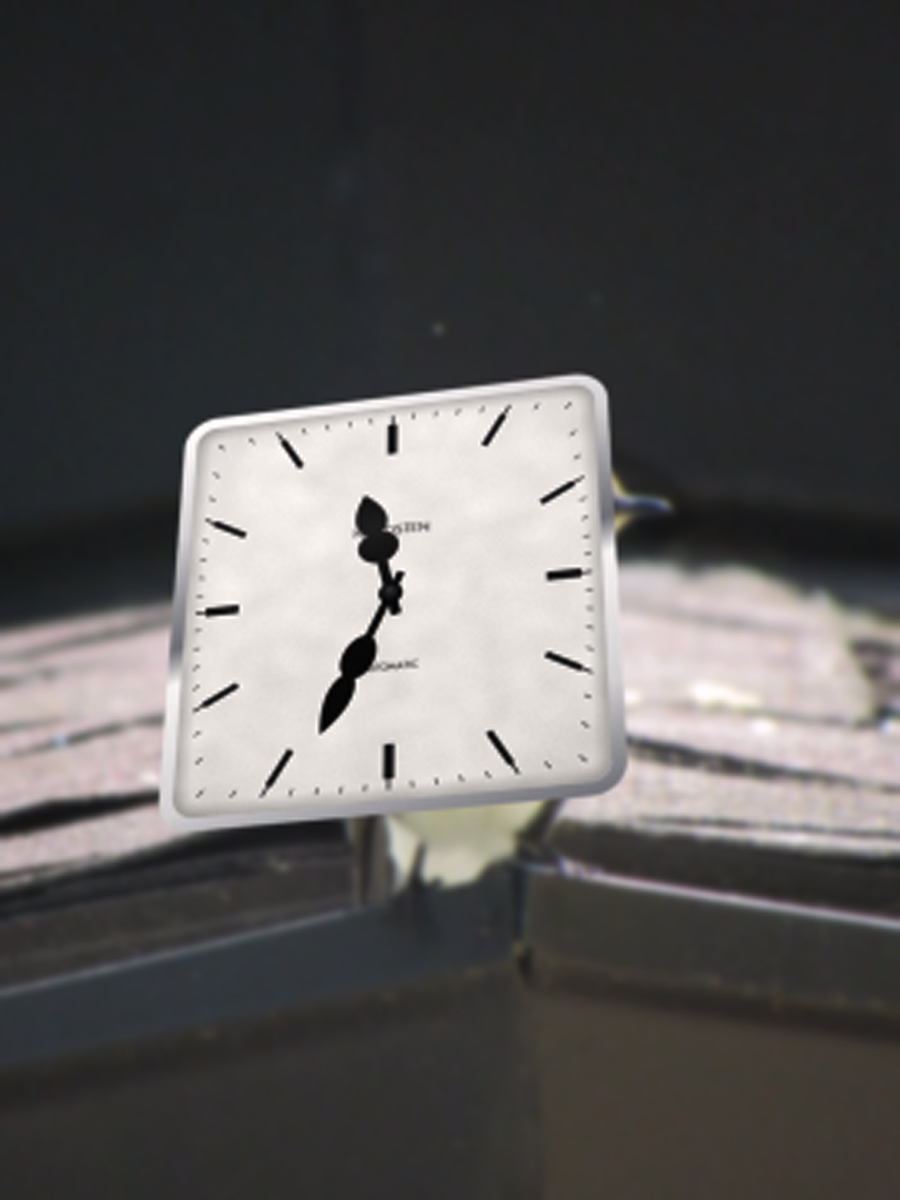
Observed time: **11:34**
